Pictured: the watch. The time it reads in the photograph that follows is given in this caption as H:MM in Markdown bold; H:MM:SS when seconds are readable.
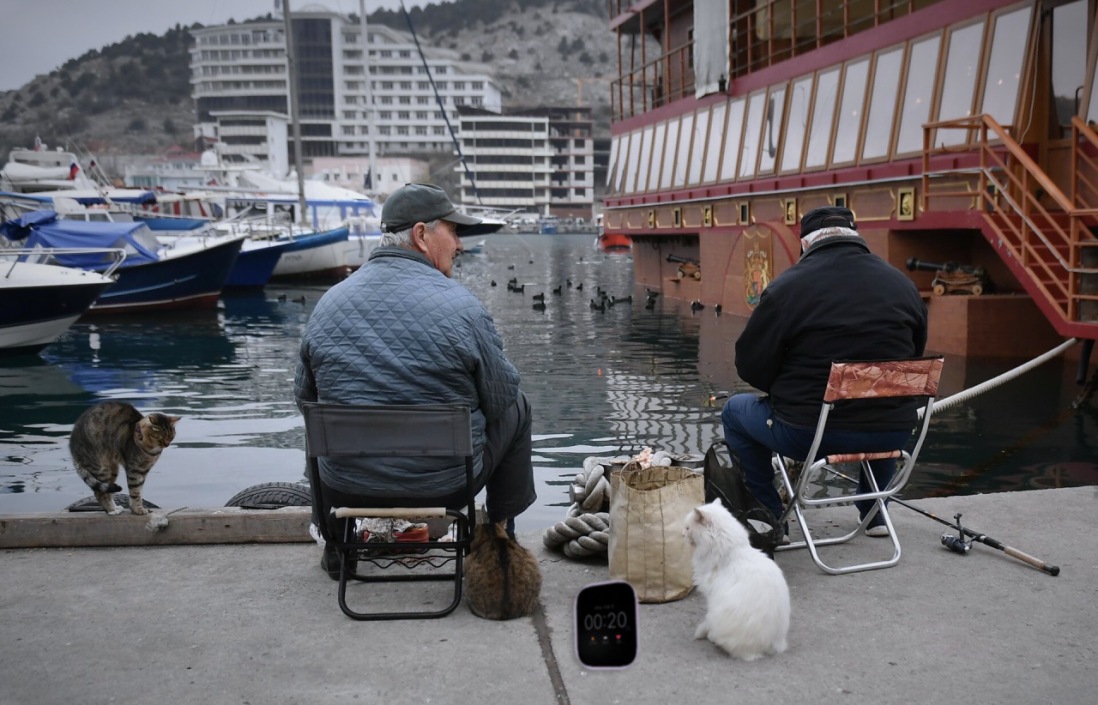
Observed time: **0:20**
